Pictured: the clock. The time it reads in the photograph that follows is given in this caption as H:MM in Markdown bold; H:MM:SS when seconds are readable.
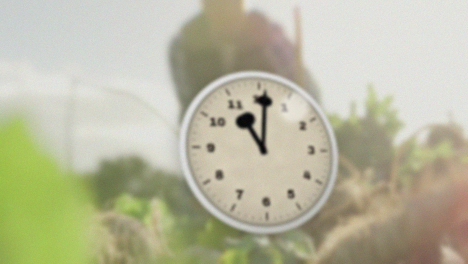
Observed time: **11:01**
